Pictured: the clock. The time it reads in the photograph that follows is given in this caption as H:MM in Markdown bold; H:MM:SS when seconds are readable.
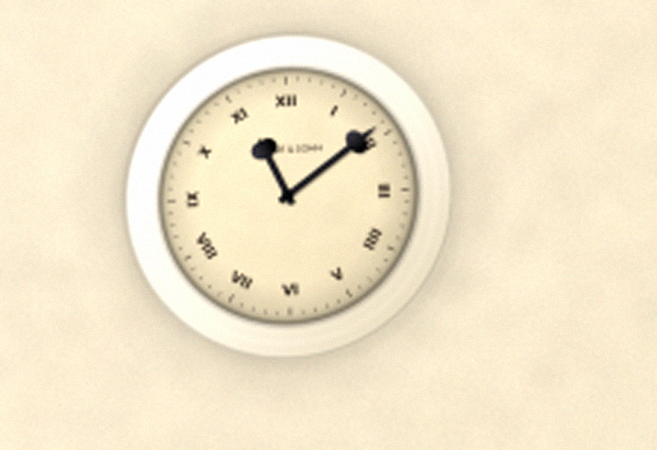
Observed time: **11:09**
